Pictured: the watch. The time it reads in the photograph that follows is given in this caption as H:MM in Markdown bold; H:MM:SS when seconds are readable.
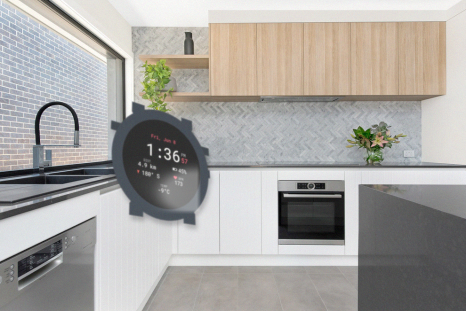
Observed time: **1:36**
